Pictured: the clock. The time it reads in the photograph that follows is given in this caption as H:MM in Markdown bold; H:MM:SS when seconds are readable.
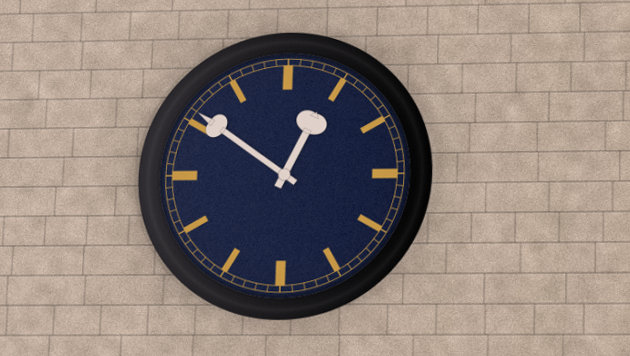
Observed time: **12:51**
